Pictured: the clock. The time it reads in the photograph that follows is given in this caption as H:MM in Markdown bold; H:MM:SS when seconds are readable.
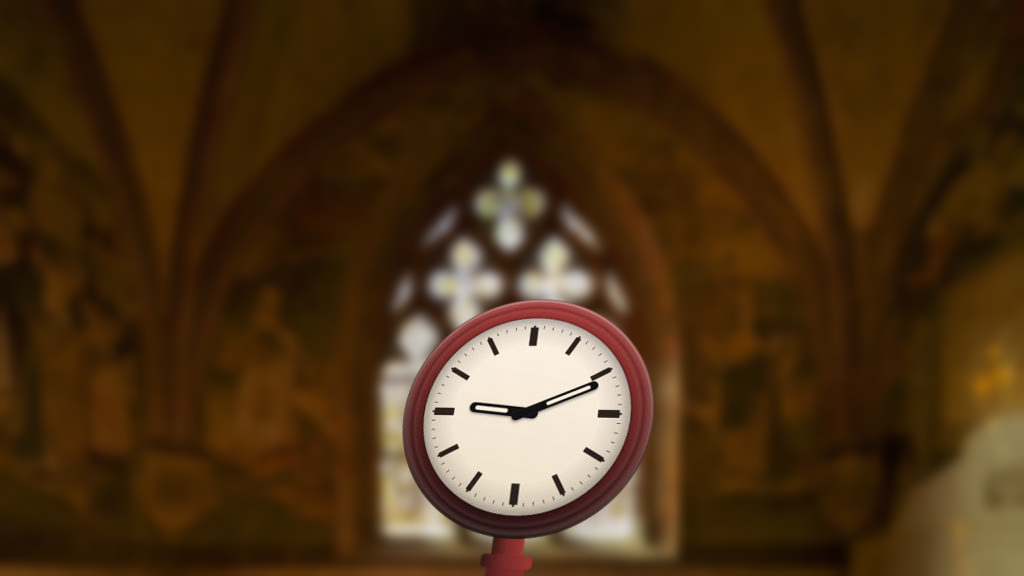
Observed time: **9:11**
